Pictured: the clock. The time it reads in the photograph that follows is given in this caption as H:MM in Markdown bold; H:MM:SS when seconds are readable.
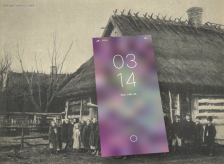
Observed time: **3:14**
